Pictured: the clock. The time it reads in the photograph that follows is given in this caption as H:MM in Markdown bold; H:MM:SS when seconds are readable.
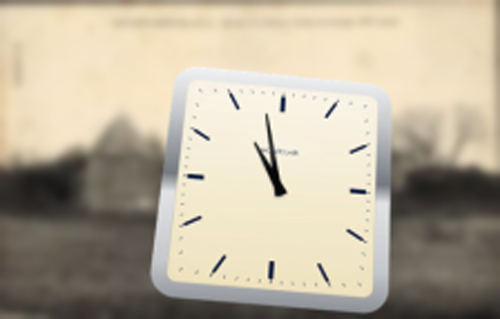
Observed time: **10:58**
